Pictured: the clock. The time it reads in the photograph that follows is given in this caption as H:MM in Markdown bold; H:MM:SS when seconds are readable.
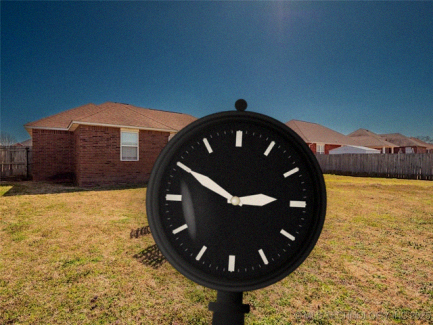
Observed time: **2:50**
